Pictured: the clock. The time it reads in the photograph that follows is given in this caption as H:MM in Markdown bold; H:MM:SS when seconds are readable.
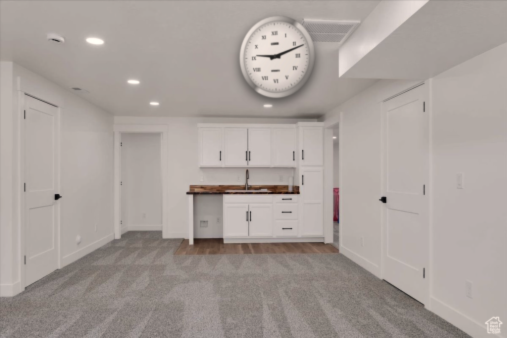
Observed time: **9:12**
